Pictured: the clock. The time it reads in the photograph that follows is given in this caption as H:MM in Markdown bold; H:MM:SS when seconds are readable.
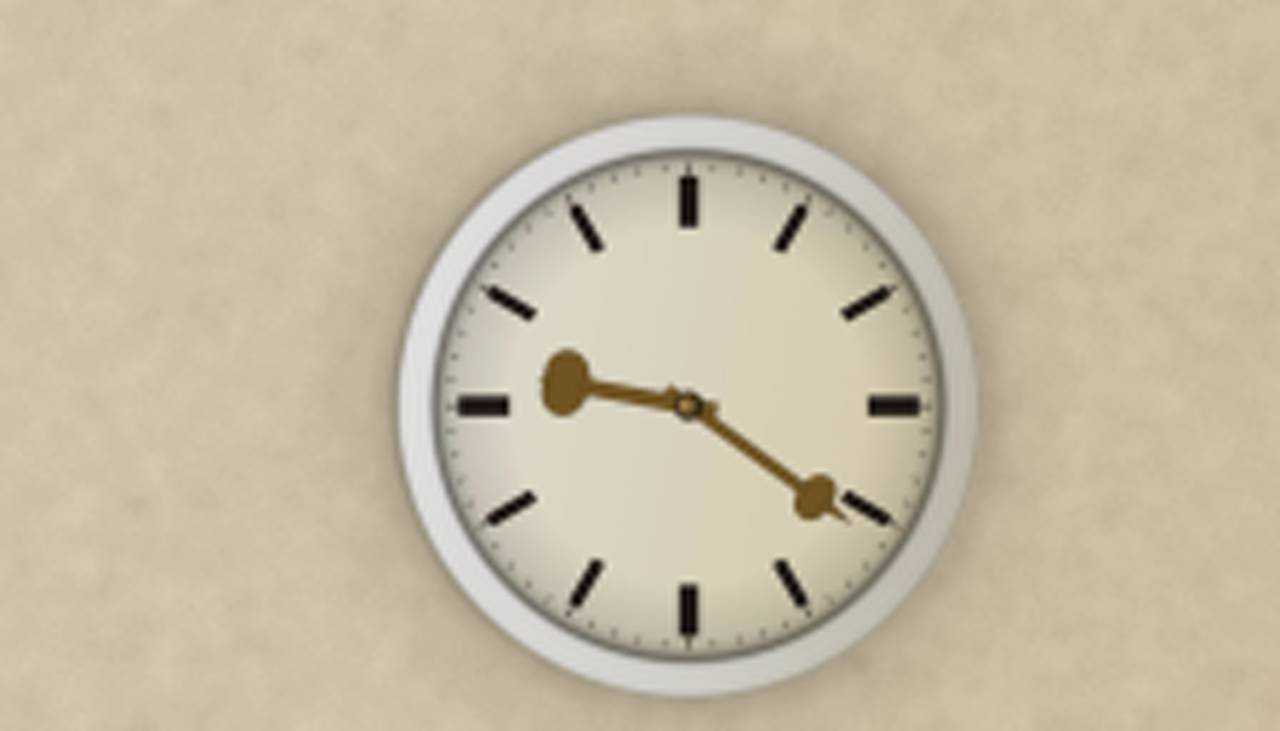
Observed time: **9:21**
